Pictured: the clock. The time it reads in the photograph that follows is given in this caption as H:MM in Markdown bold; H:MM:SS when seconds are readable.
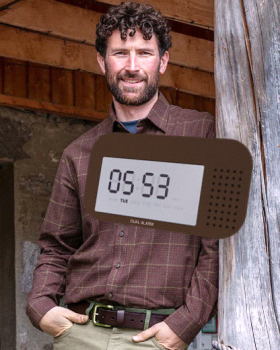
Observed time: **5:53**
